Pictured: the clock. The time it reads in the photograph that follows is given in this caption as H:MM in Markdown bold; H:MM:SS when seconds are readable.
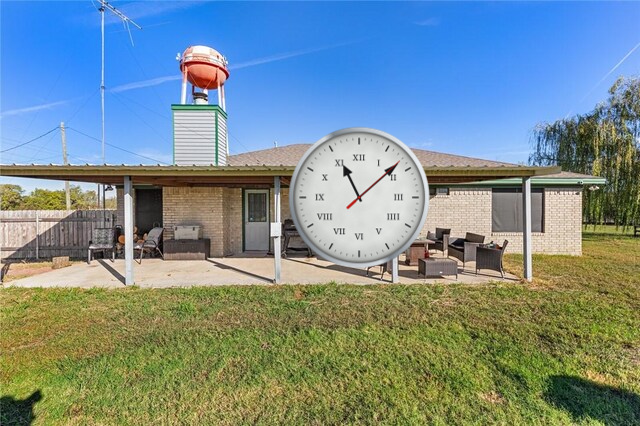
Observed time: **11:08:08**
